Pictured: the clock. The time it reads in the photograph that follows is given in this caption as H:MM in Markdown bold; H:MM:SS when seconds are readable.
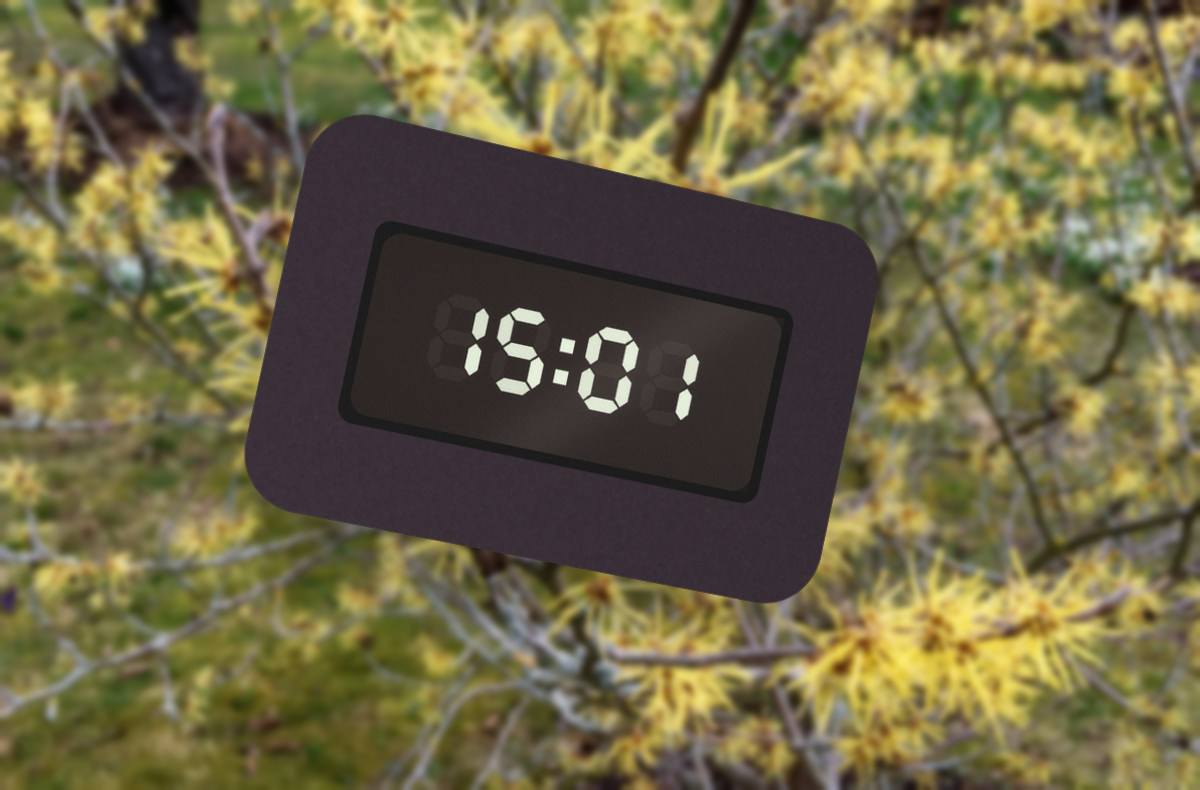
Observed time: **15:01**
